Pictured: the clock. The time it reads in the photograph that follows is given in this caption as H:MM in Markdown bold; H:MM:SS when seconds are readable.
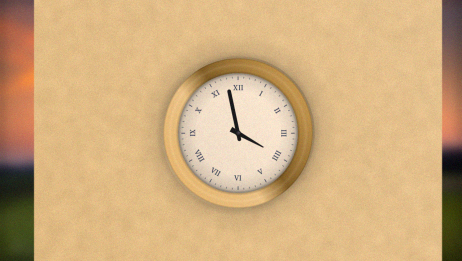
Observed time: **3:58**
